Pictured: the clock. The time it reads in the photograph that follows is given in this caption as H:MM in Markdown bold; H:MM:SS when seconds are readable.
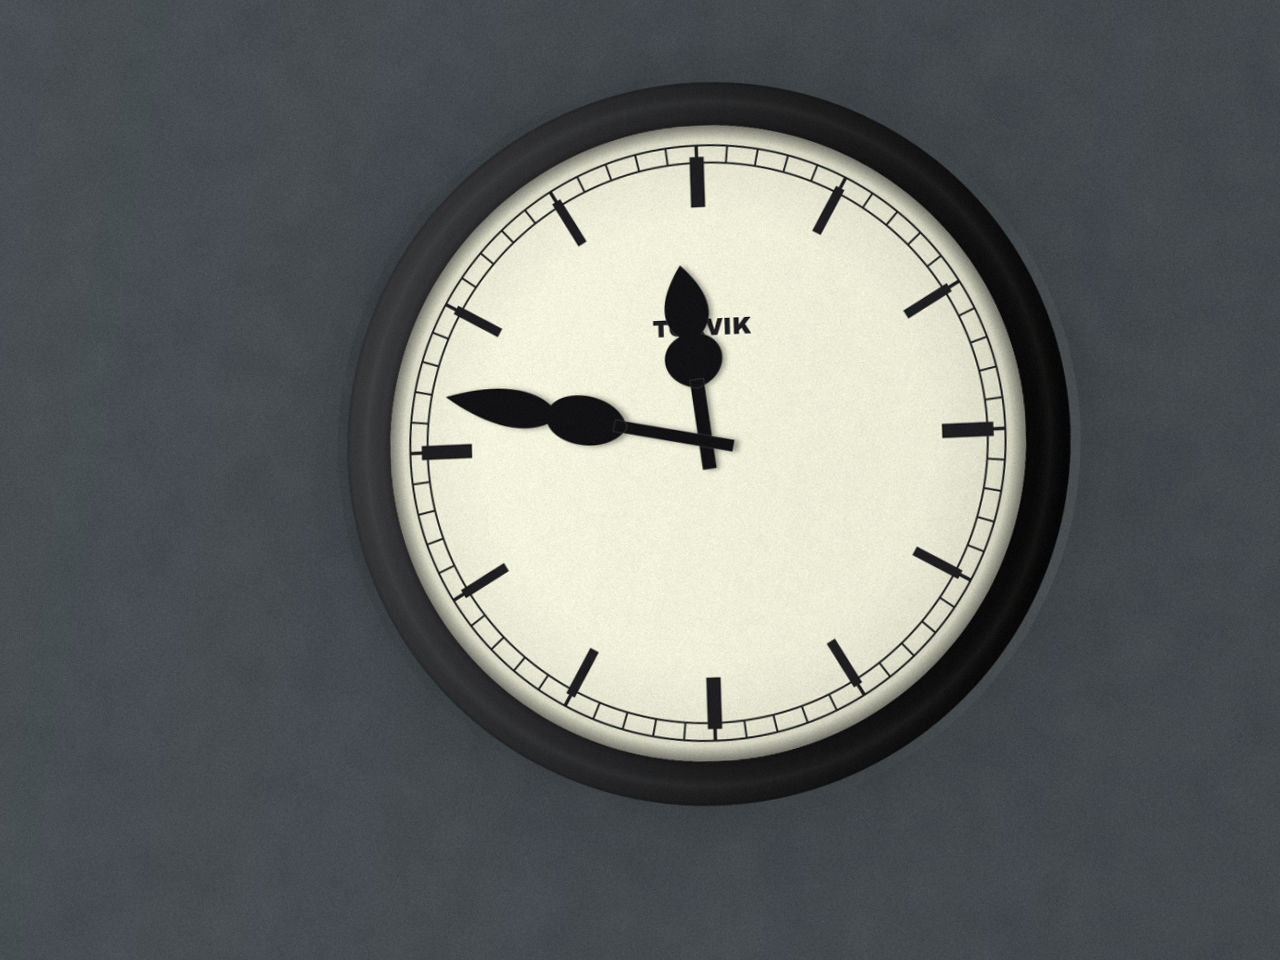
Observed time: **11:47**
